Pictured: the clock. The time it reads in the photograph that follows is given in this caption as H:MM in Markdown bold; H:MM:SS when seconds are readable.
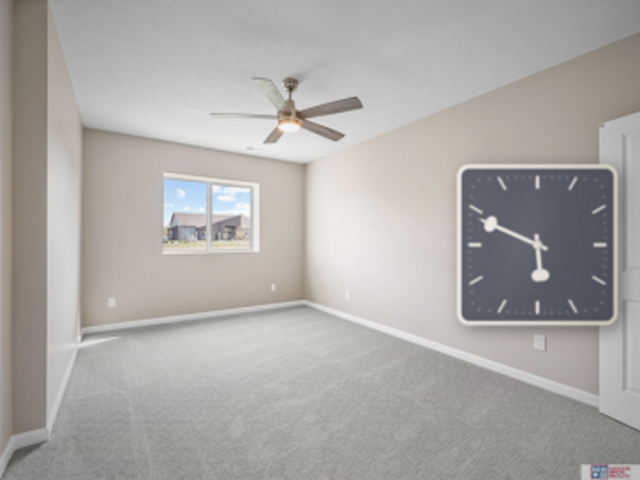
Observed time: **5:49**
